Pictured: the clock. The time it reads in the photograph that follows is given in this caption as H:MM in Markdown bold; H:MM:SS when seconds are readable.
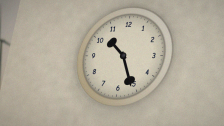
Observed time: **10:26**
